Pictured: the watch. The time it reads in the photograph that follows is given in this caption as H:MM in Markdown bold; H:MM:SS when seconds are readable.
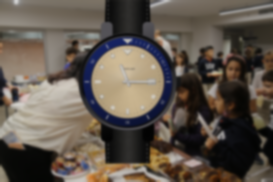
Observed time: **11:15**
